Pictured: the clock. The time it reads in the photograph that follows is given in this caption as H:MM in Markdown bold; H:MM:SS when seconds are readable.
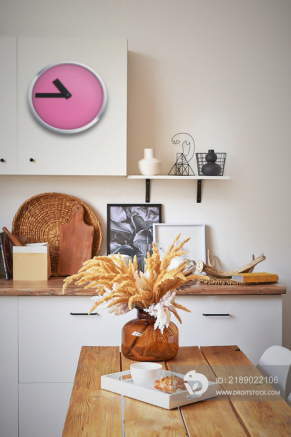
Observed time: **10:45**
